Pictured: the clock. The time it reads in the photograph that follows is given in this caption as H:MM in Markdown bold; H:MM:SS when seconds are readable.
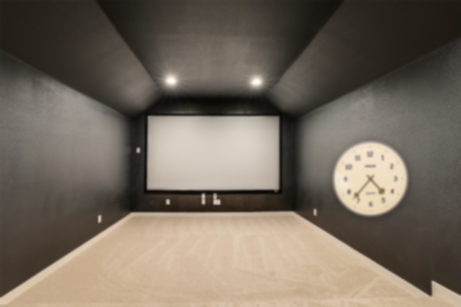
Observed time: **4:37**
